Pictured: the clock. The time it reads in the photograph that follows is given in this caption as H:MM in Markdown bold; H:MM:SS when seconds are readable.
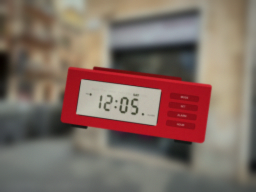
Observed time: **12:05**
